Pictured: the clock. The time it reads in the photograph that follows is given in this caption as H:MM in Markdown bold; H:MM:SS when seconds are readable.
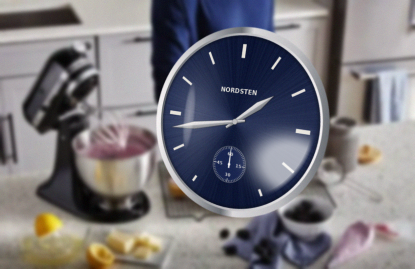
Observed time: **1:43**
